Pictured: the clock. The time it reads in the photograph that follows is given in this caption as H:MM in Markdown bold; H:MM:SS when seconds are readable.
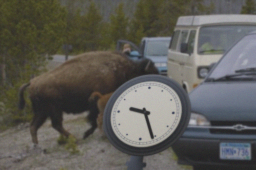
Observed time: **9:26**
